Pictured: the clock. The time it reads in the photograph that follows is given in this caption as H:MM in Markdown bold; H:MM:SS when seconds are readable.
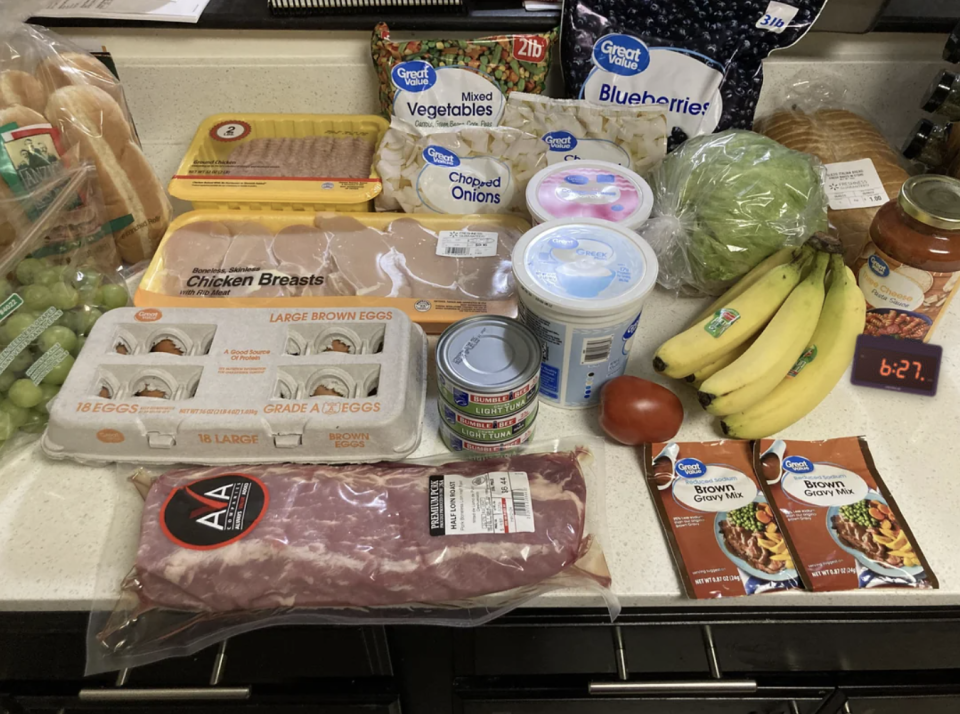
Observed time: **6:27**
